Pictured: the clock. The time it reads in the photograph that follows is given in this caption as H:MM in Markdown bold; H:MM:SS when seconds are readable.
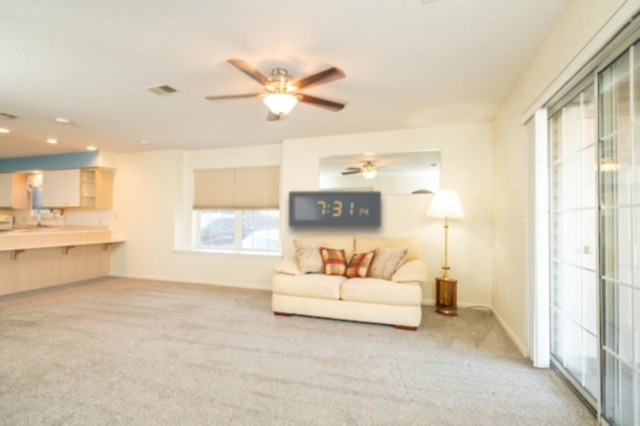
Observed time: **7:31**
